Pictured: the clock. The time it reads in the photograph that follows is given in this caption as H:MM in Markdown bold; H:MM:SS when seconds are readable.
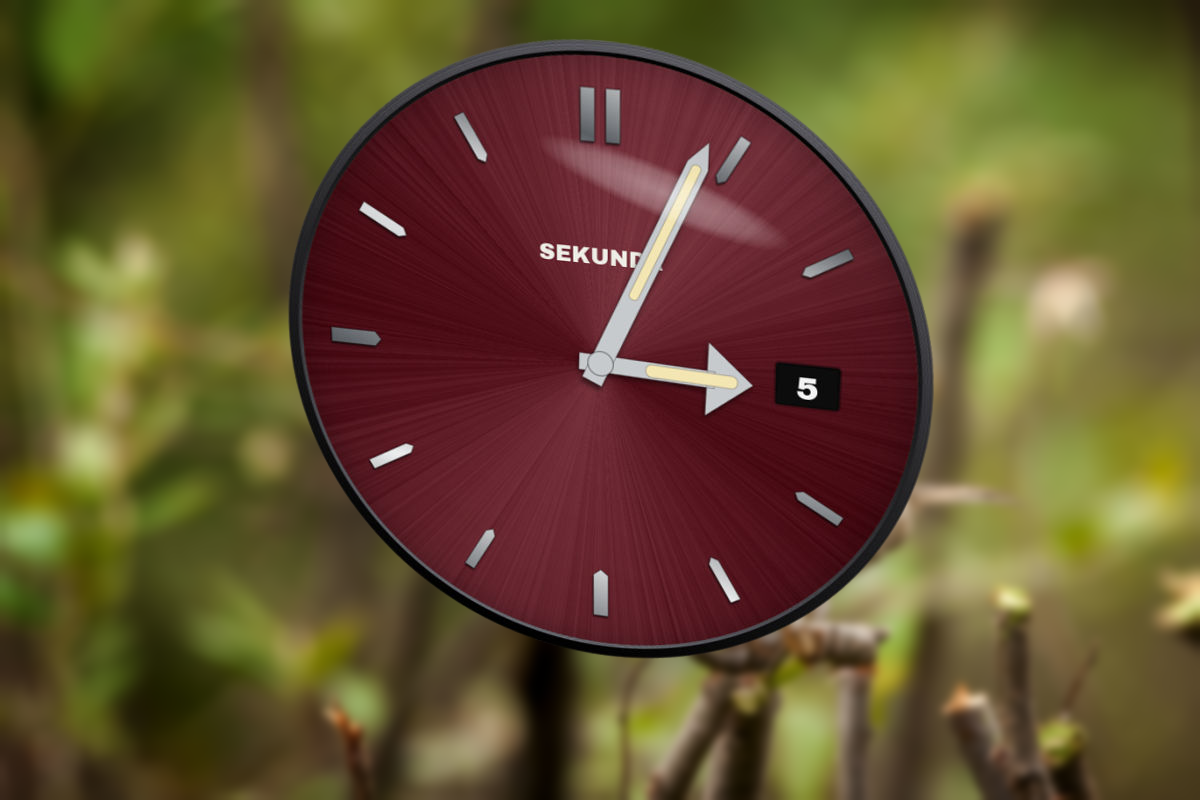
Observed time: **3:04**
